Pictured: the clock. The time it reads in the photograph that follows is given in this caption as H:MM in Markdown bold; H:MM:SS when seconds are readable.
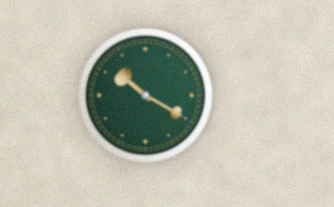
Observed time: **10:20**
